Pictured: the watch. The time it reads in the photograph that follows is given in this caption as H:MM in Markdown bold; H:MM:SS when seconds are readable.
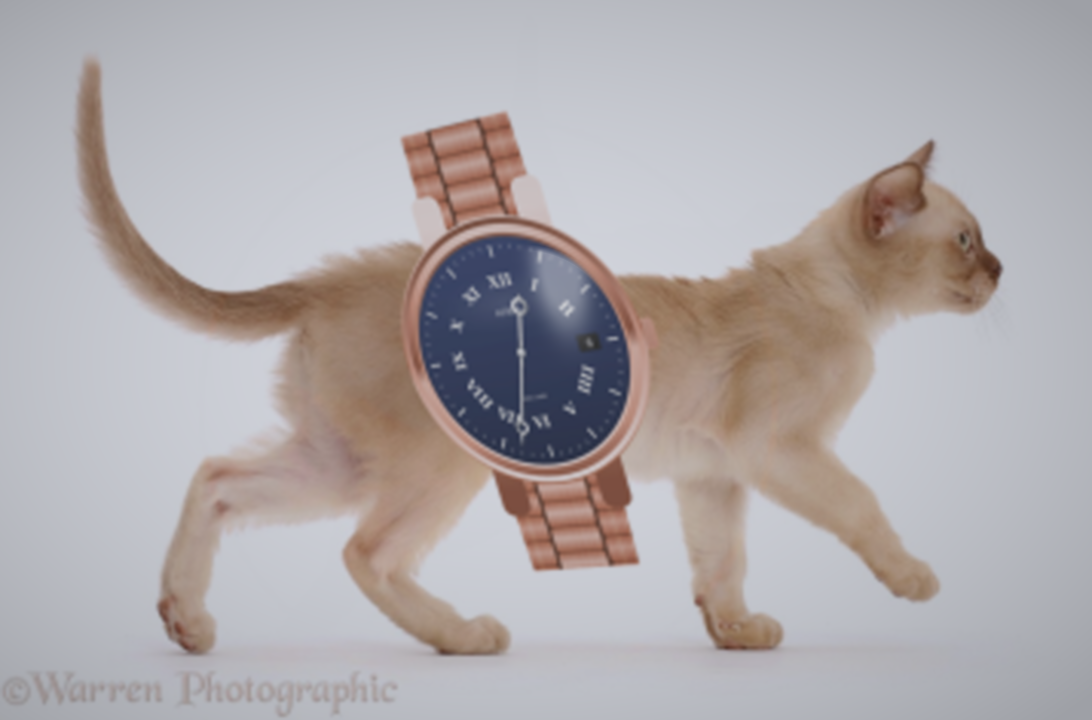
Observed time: **12:33**
